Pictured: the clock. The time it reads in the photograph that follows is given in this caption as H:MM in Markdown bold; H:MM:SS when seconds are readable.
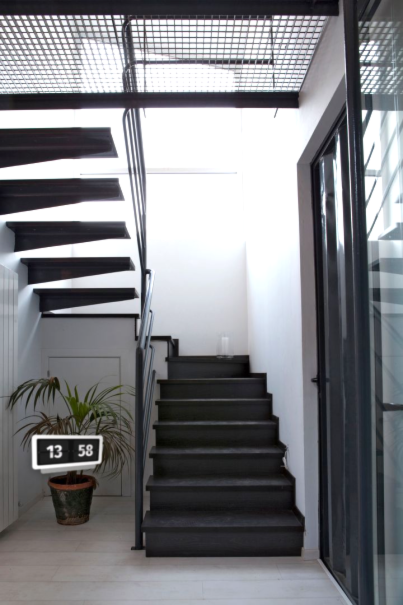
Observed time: **13:58**
